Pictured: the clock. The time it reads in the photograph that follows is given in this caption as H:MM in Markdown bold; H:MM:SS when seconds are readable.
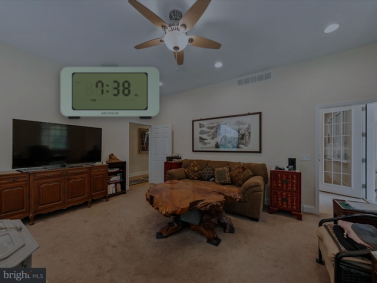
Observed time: **7:38**
